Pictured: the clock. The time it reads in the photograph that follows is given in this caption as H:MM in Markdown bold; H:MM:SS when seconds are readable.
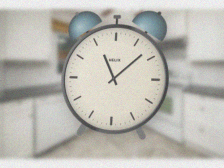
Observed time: **11:08**
